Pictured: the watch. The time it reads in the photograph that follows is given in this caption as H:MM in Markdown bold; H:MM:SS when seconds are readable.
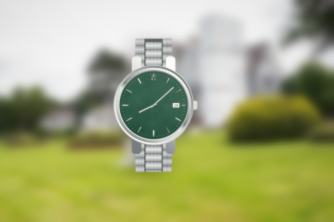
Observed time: **8:08**
